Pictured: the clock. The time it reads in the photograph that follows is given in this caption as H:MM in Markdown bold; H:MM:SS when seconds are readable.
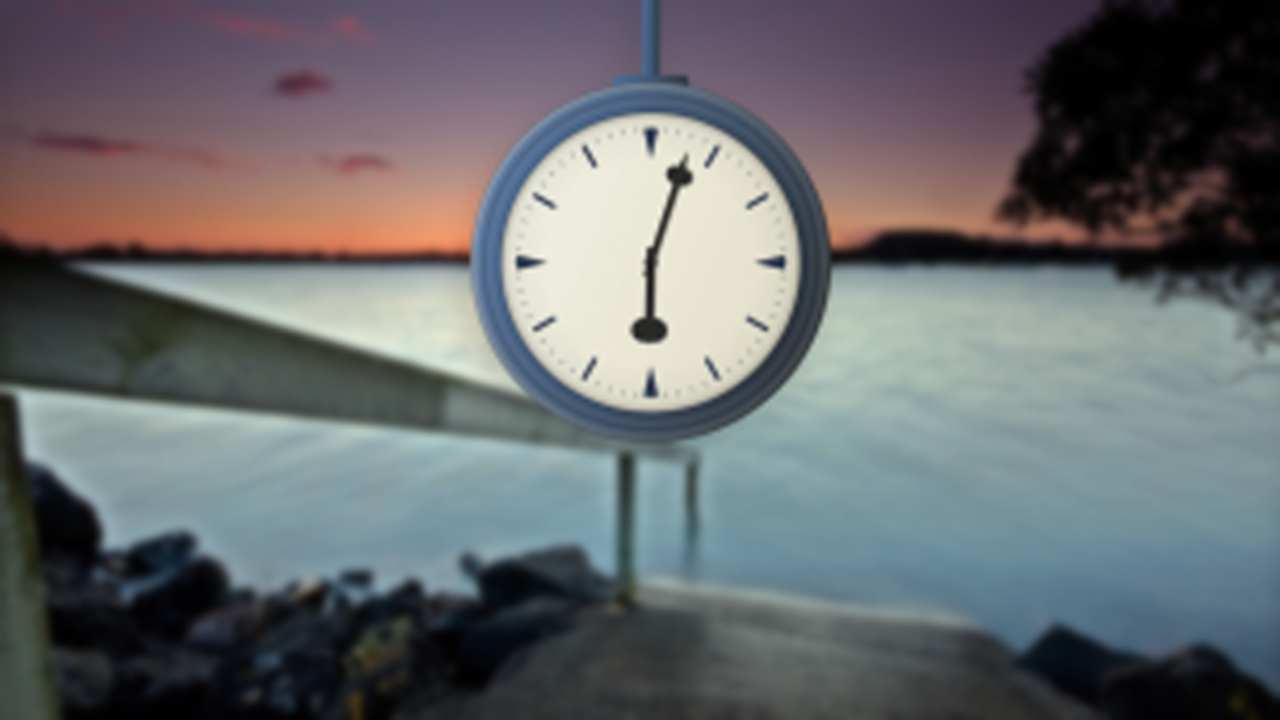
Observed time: **6:03**
